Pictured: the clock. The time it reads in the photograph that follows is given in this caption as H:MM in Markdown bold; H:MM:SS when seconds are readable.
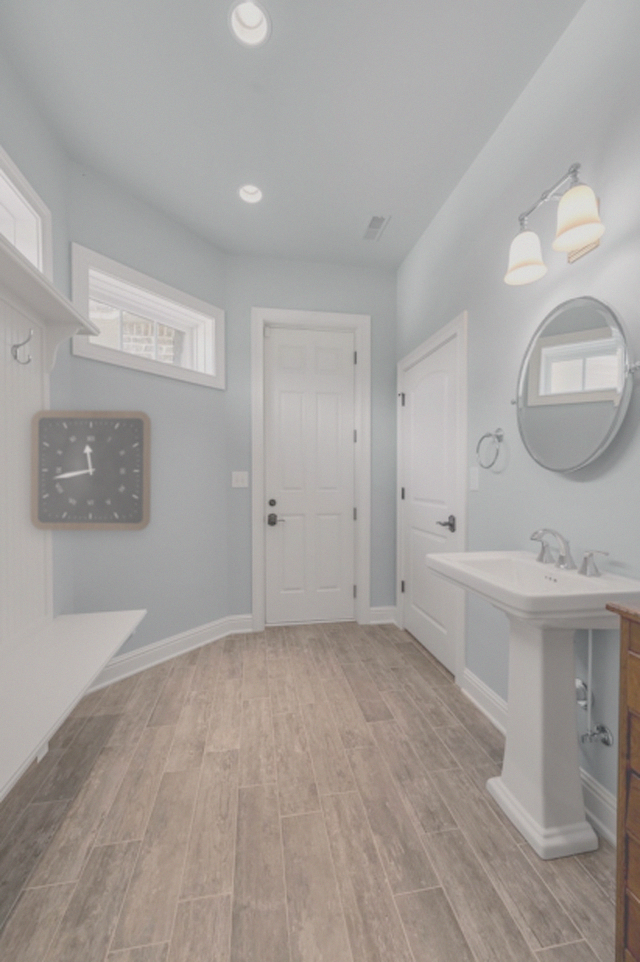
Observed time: **11:43**
